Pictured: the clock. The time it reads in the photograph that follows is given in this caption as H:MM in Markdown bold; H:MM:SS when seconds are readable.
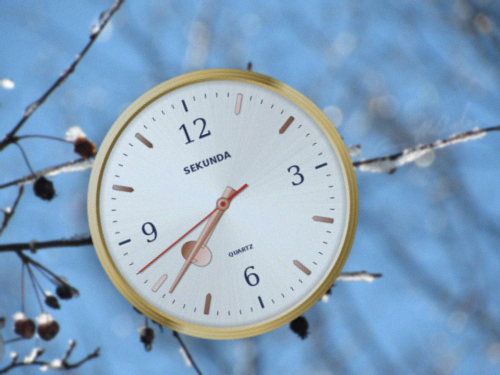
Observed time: **7:38:42**
